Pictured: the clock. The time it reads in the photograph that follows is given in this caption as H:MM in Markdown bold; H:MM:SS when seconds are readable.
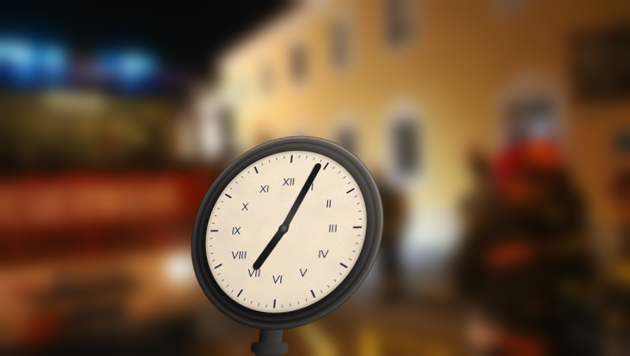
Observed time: **7:04**
